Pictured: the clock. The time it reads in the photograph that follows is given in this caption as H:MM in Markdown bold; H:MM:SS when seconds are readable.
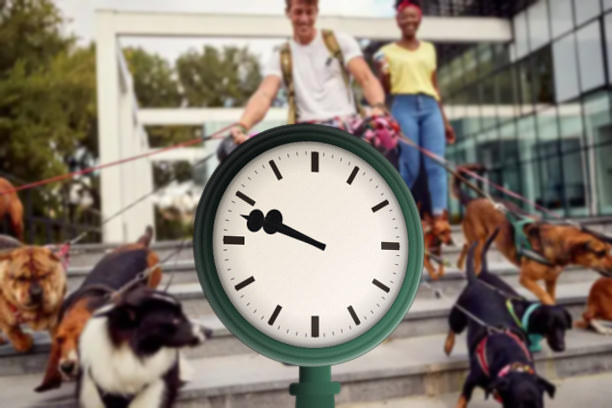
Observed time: **9:48**
